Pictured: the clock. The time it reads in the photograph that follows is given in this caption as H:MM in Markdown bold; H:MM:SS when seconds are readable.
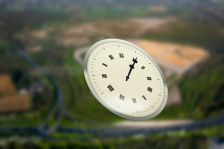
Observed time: **1:06**
